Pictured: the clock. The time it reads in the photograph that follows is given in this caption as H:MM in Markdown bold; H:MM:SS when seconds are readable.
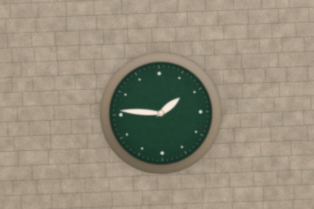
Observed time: **1:46**
